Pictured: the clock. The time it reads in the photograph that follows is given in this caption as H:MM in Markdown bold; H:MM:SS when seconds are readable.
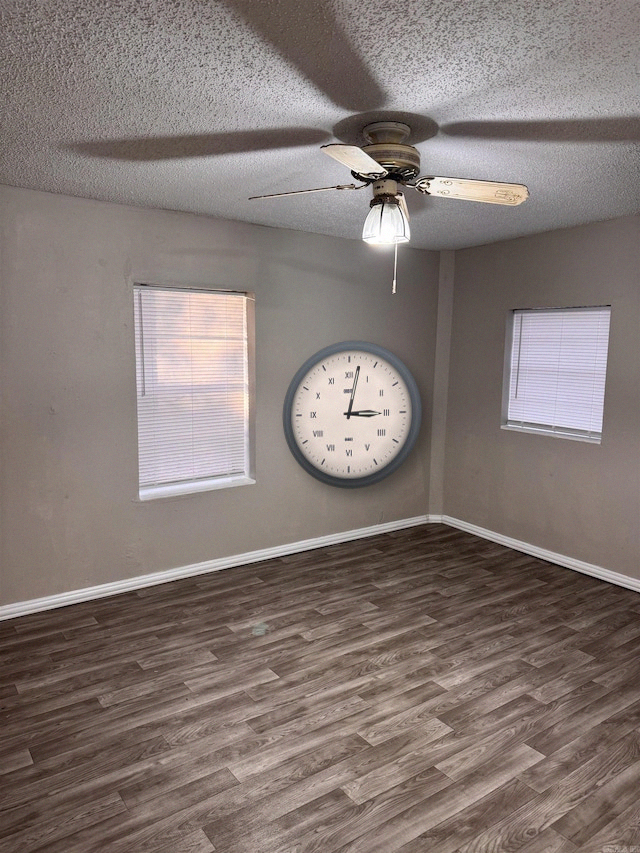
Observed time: **3:02**
